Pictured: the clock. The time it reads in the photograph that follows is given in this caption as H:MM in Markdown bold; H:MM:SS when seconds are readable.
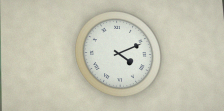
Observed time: **4:11**
